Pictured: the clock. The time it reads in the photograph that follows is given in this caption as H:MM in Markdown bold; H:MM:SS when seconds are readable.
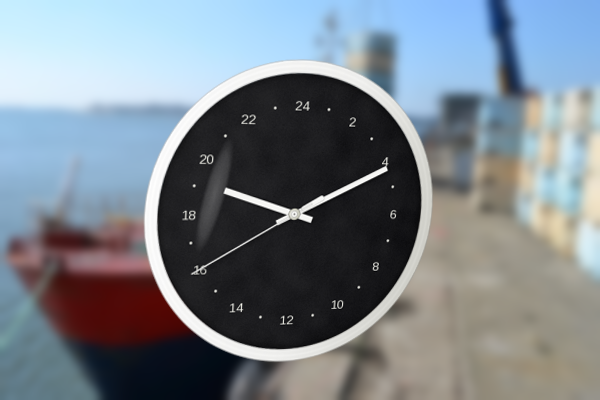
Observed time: **19:10:40**
